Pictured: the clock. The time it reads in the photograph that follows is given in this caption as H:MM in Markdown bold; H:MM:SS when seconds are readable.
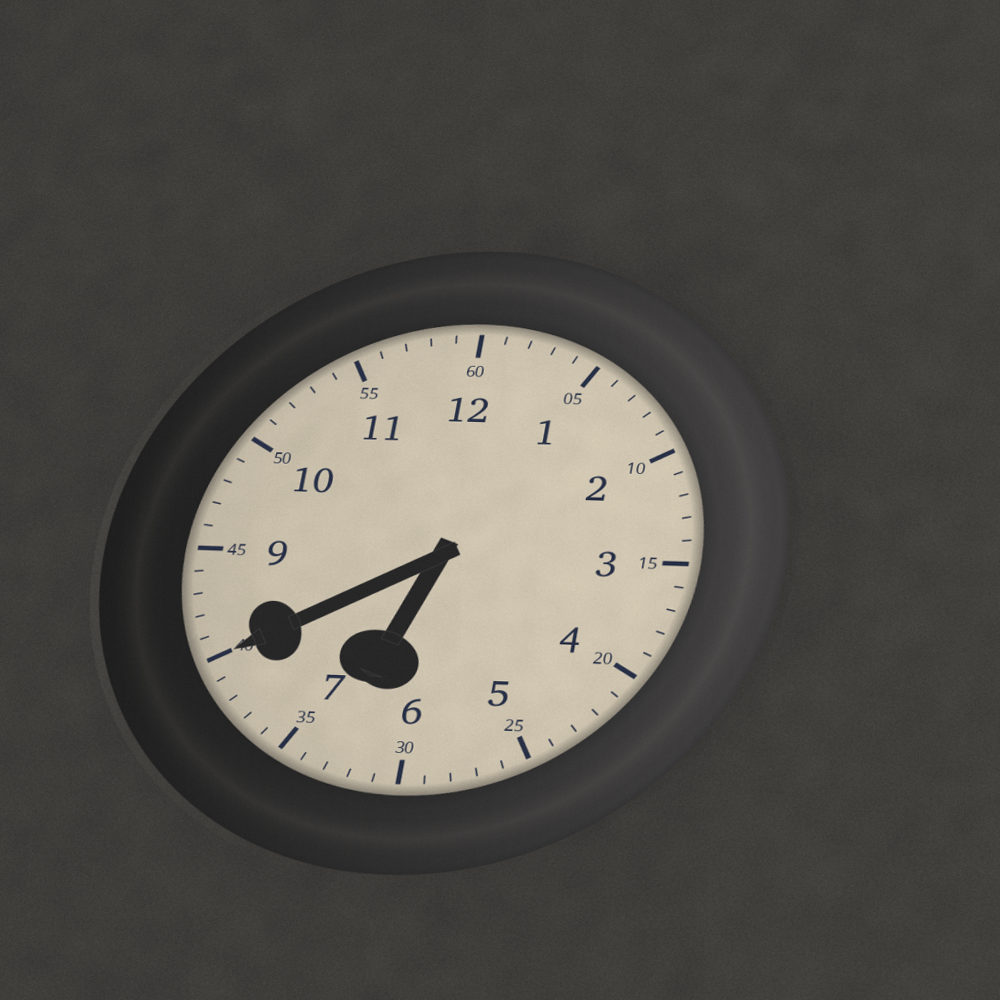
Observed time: **6:40**
